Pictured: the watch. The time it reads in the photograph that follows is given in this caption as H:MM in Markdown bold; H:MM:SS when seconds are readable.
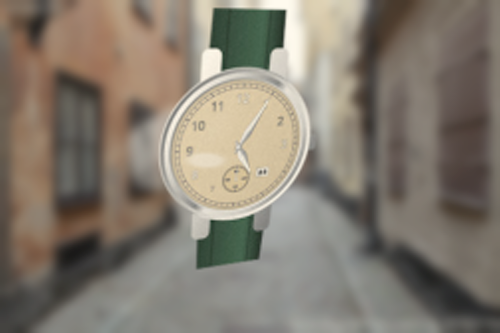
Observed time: **5:05**
